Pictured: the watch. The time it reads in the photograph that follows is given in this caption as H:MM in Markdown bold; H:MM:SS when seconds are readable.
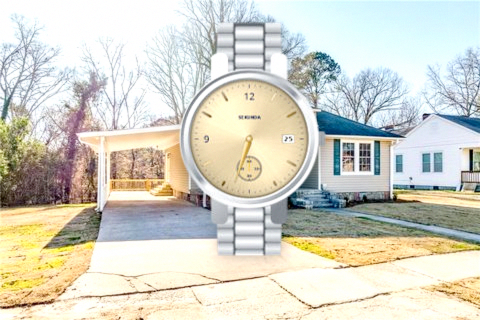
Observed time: **6:33**
